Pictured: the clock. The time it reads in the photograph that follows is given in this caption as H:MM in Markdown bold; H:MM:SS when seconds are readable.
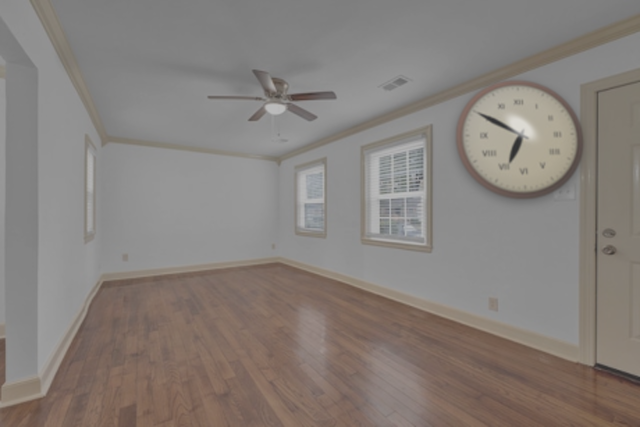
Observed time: **6:50**
